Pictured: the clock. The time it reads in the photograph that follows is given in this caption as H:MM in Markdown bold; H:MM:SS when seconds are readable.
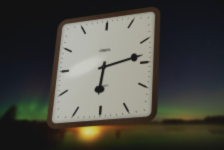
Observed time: **6:13**
